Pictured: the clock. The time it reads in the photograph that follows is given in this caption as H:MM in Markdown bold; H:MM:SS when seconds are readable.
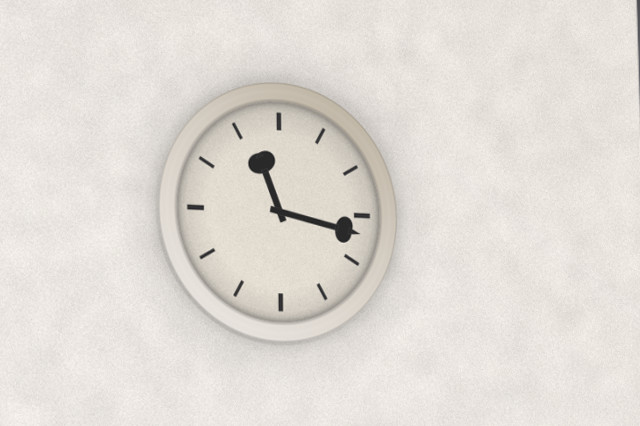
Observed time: **11:17**
